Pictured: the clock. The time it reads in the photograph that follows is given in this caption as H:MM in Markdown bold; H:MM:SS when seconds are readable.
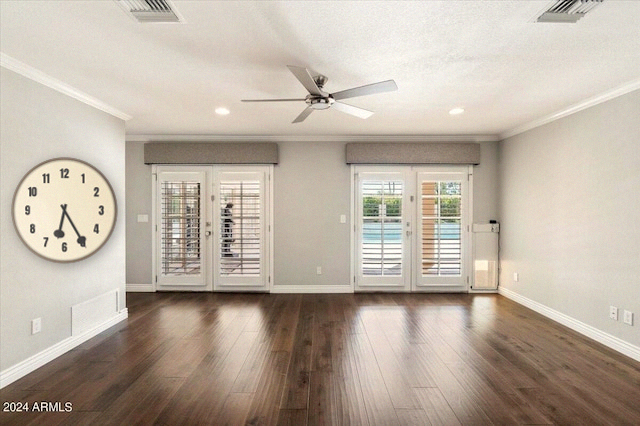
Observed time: **6:25**
